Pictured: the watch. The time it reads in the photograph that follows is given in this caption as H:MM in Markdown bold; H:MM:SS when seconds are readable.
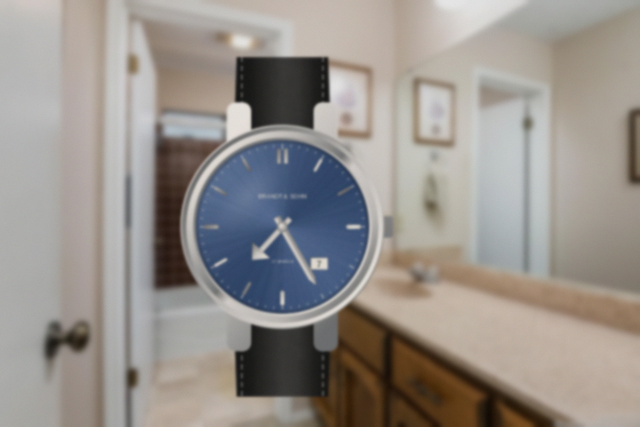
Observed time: **7:25**
